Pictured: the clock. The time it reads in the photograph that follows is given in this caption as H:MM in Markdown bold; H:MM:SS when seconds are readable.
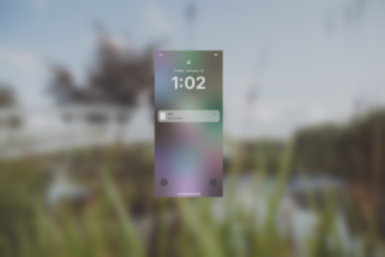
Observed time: **1:02**
